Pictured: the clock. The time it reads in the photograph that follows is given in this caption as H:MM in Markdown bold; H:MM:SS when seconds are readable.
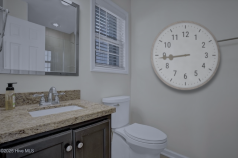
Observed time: **8:44**
